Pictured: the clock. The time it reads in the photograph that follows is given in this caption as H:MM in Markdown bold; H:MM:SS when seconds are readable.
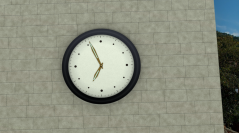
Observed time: **6:56**
